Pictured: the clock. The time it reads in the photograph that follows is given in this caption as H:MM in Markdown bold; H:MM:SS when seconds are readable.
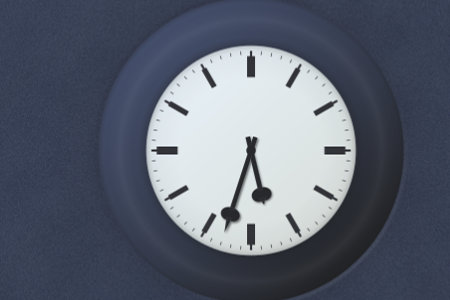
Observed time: **5:33**
